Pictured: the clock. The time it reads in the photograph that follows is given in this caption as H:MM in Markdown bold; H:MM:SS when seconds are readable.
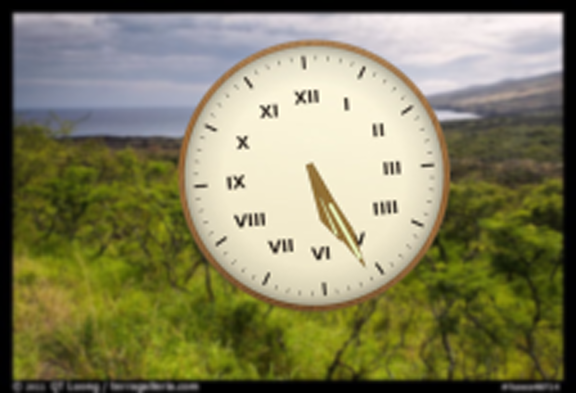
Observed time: **5:26**
